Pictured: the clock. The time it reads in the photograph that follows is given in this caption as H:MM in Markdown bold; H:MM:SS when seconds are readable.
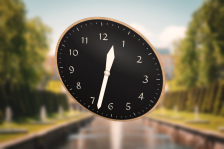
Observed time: **12:33**
